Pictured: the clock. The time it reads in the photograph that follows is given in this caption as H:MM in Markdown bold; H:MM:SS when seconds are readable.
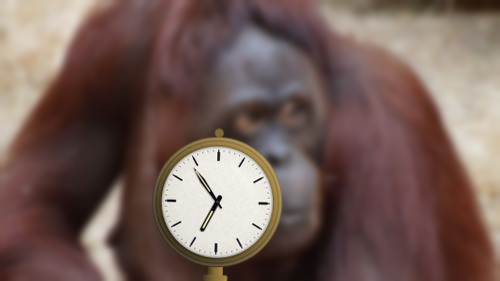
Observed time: **6:54**
